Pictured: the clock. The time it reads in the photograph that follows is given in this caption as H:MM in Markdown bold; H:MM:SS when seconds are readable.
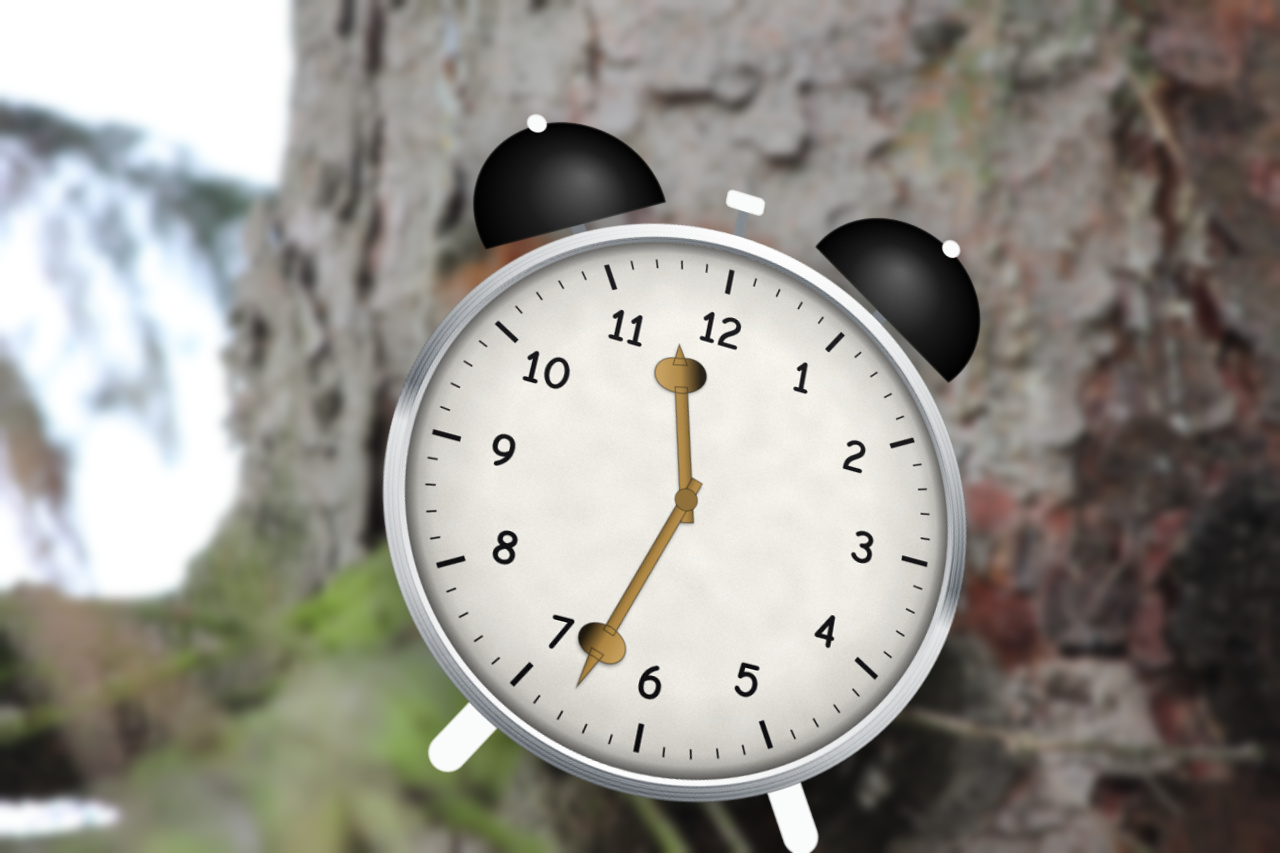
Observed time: **11:33**
